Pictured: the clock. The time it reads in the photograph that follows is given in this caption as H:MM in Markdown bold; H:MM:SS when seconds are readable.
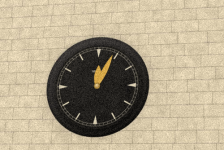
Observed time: **12:04**
